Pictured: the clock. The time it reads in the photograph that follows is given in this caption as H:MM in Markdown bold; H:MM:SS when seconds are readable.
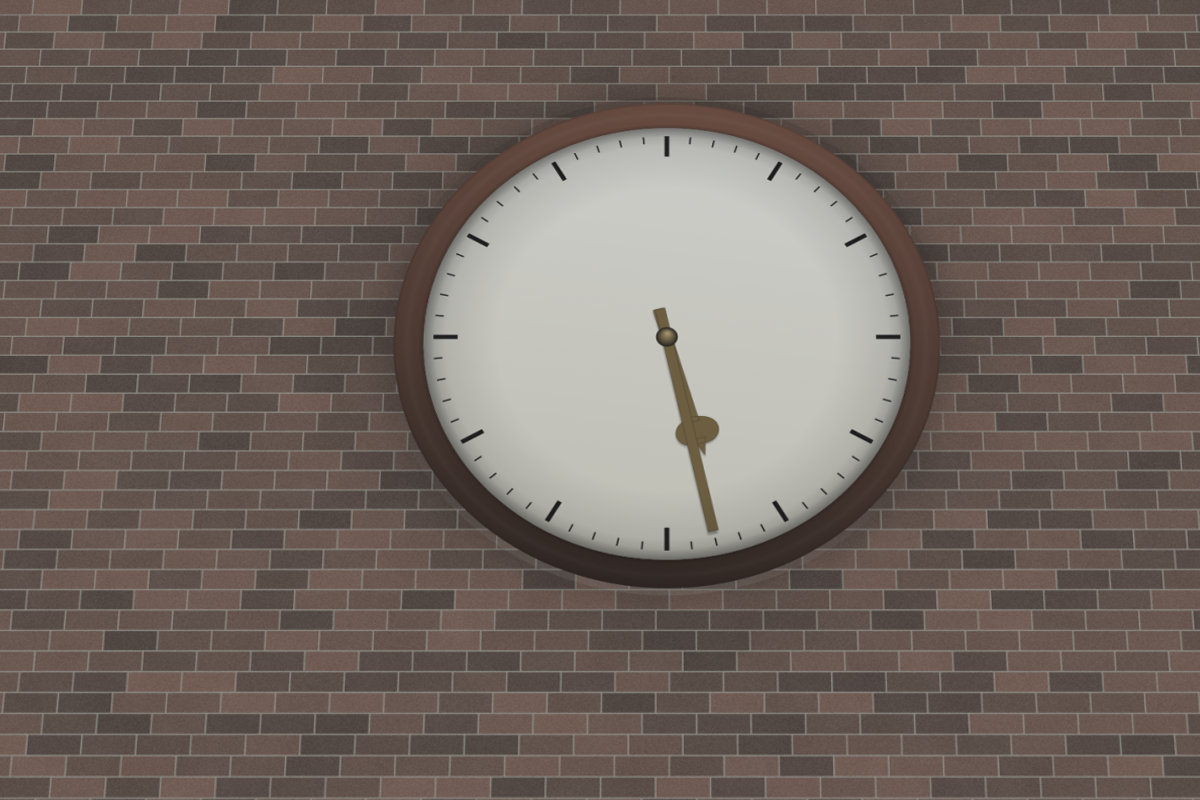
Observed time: **5:28**
